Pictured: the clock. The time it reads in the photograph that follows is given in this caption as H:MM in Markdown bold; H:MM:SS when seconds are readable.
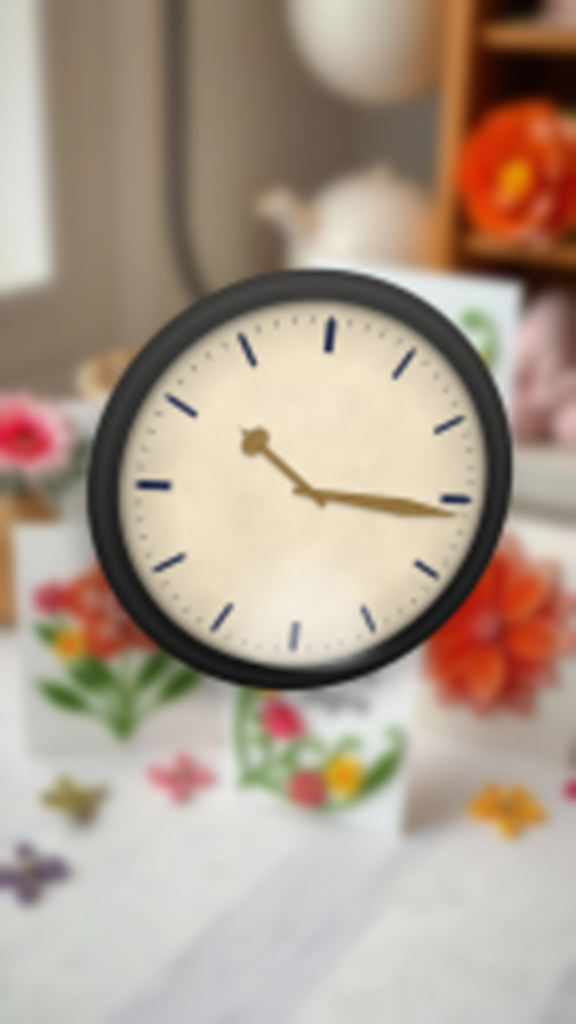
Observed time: **10:16**
